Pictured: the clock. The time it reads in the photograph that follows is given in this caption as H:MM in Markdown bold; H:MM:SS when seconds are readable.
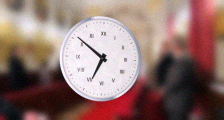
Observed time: **6:51**
